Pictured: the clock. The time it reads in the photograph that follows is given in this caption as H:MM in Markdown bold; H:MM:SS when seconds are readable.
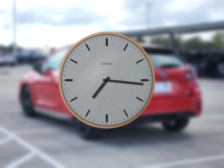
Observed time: **7:16**
